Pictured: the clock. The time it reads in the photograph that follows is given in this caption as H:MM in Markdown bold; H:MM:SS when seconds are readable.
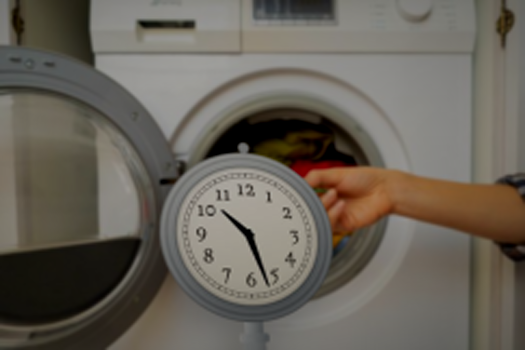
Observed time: **10:27**
